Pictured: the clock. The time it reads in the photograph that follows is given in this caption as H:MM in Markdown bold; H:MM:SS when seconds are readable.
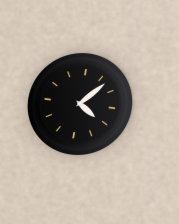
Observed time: **4:07**
